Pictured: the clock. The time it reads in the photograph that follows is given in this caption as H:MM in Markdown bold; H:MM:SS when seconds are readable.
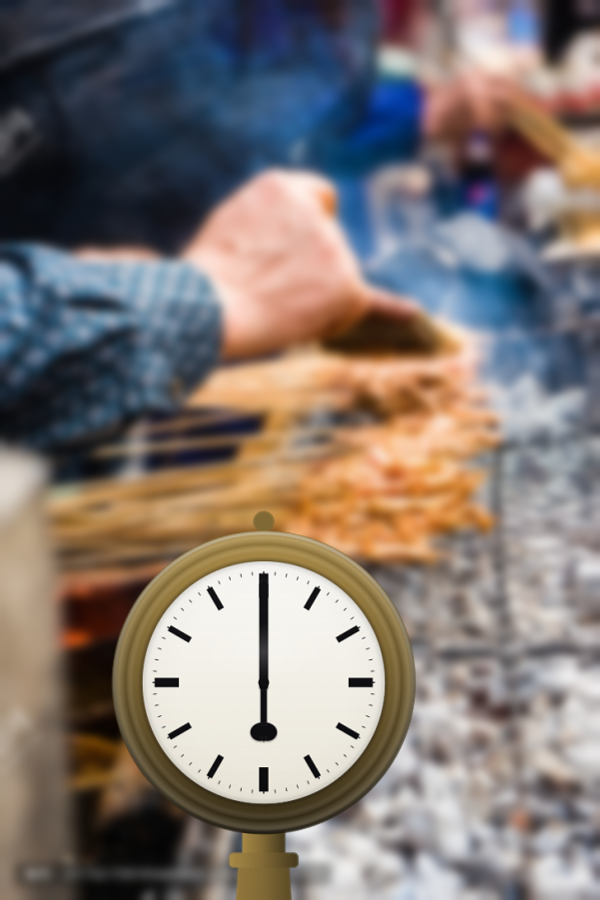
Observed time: **6:00**
